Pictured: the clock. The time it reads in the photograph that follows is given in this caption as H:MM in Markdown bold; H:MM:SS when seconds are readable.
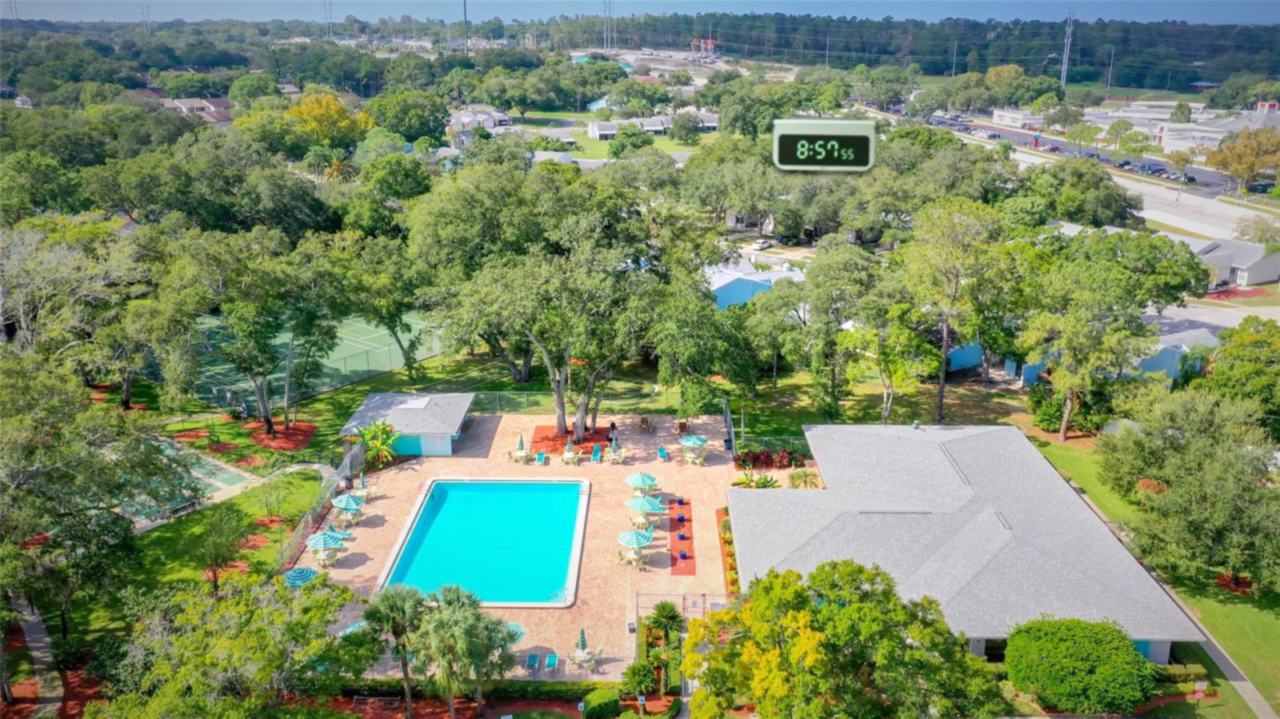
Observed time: **8:57**
